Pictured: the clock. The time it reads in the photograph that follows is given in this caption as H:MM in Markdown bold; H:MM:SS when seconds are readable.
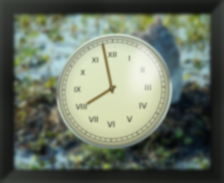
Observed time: **7:58**
